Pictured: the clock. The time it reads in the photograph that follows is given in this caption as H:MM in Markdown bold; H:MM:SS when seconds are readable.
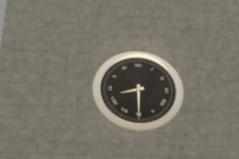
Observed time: **8:30**
